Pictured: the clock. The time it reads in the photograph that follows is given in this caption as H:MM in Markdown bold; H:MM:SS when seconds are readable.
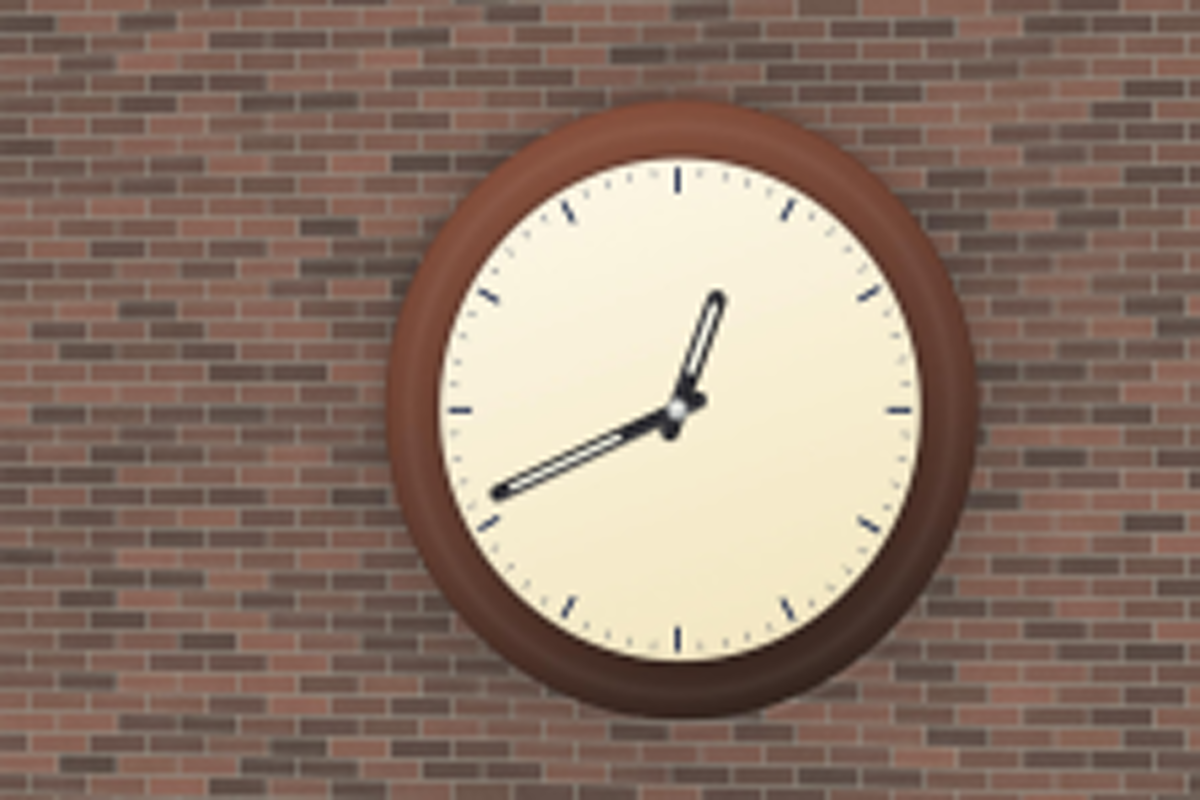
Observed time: **12:41**
